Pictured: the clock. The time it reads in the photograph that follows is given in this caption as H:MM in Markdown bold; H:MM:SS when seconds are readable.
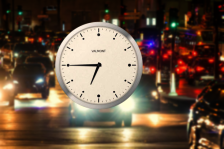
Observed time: **6:45**
